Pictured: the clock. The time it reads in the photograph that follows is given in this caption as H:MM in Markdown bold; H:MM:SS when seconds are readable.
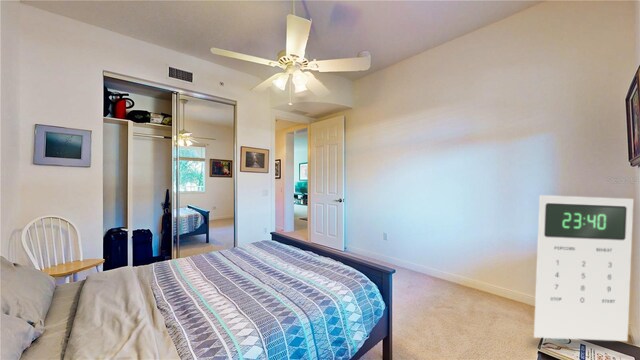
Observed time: **23:40**
